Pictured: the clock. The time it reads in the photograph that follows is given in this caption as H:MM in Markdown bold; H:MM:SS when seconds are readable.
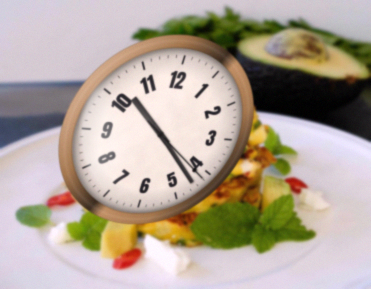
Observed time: **10:22:21**
